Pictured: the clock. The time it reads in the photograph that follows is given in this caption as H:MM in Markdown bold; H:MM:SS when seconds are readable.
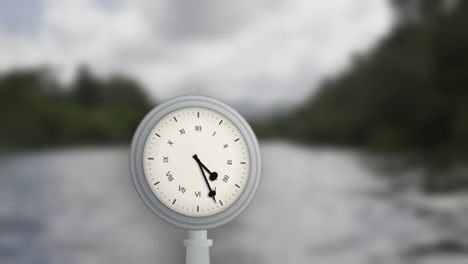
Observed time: **4:26**
